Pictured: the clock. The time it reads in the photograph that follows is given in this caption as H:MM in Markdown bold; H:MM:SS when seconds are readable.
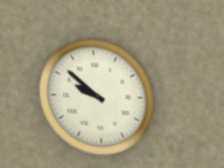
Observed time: **9:52**
